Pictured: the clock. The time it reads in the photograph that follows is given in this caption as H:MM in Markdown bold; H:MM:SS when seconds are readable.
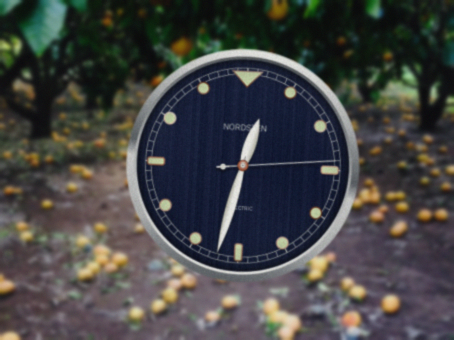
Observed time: **12:32:14**
